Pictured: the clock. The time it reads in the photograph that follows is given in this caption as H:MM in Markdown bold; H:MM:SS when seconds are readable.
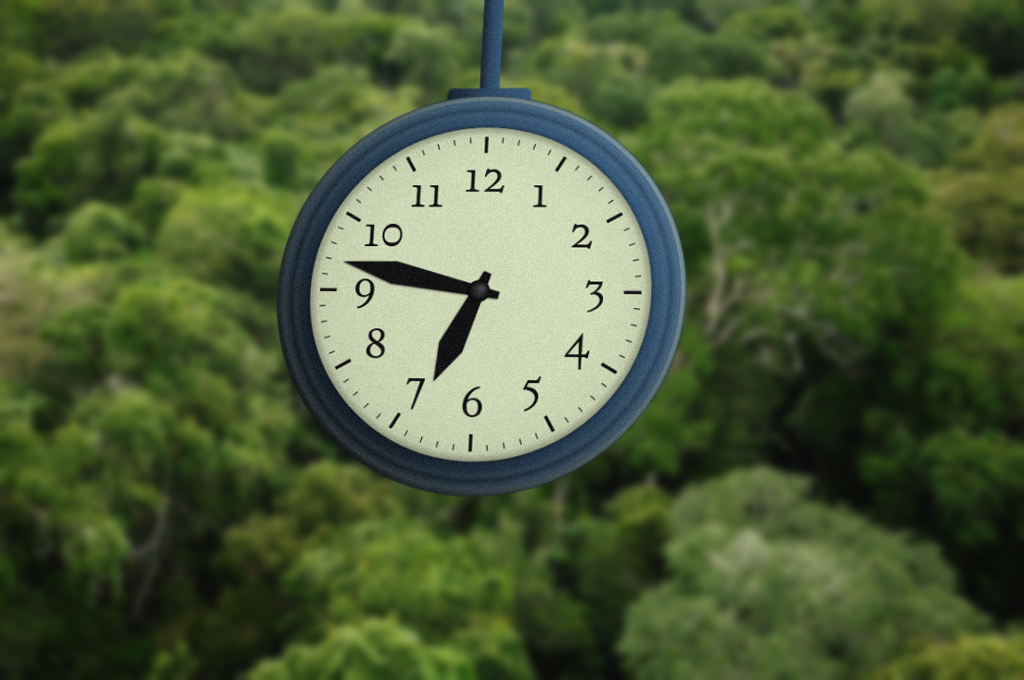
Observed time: **6:47**
